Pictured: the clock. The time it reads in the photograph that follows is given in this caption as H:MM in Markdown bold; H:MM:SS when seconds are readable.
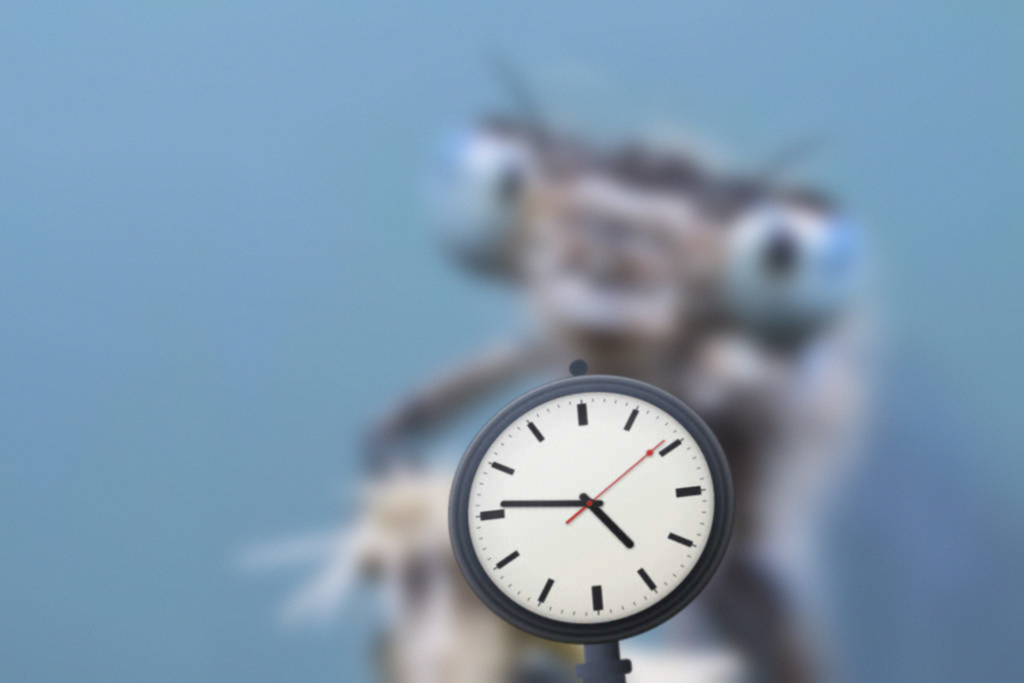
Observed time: **4:46:09**
